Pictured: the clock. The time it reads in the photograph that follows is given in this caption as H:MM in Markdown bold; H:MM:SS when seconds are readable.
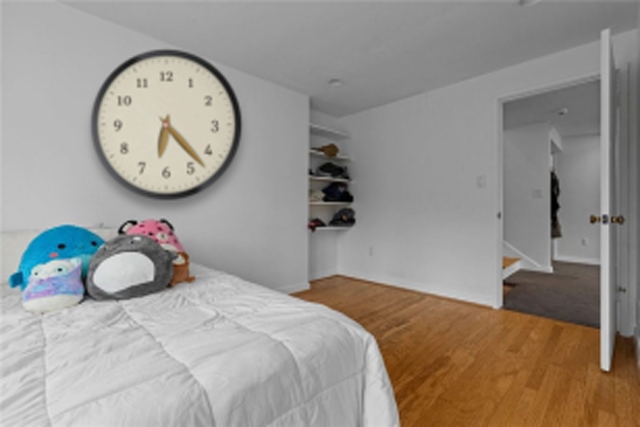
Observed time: **6:23**
